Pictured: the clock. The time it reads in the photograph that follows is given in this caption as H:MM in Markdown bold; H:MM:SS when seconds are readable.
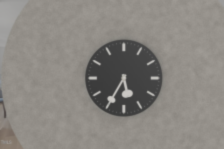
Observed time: **5:35**
